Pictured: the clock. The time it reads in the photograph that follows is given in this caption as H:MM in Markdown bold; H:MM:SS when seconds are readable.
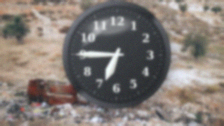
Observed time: **6:45**
